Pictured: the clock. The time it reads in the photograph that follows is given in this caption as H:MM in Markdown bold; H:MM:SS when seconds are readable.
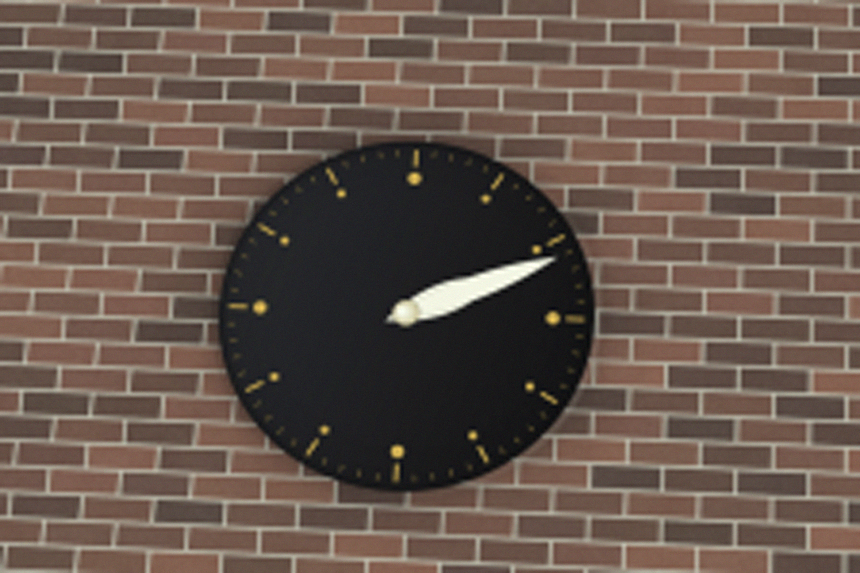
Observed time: **2:11**
